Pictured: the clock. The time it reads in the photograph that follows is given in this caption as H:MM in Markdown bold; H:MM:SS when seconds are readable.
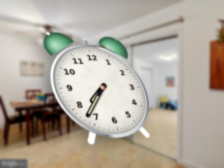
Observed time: **7:37**
